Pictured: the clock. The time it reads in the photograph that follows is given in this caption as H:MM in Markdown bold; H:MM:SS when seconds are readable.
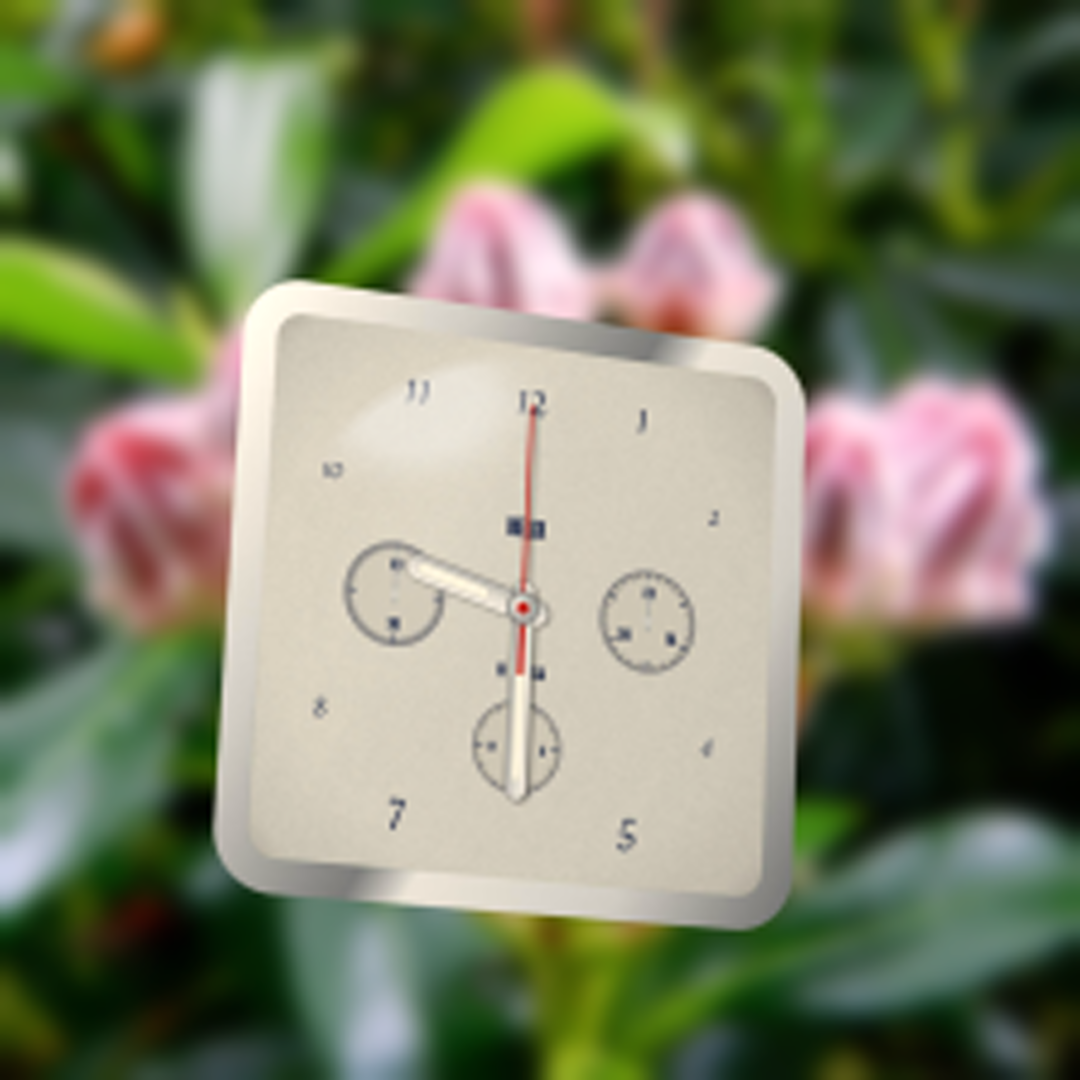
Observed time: **9:30**
